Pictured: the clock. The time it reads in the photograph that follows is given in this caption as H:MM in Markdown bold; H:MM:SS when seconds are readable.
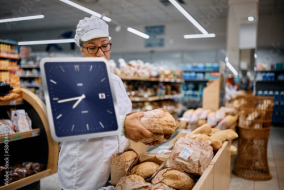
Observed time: **7:44**
